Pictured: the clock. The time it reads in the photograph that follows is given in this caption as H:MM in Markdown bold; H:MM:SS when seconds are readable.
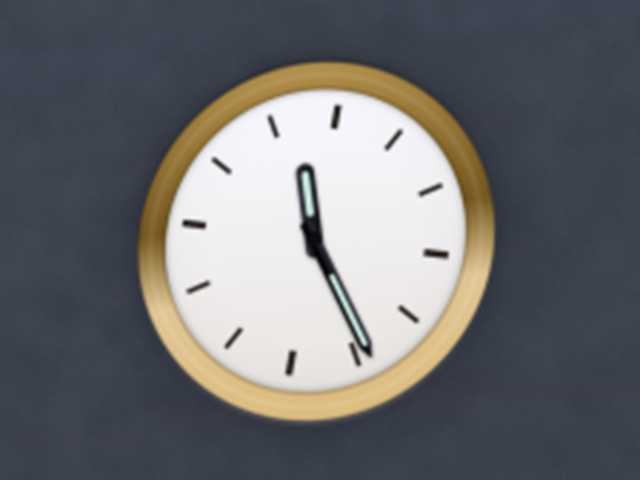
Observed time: **11:24**
